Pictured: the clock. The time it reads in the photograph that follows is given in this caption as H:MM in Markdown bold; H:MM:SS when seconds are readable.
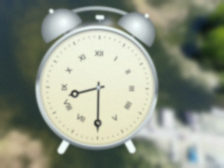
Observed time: **8:30**
